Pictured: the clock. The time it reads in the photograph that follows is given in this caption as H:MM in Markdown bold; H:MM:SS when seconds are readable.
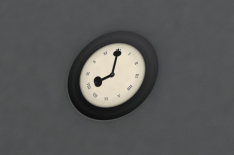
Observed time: **8:00**
